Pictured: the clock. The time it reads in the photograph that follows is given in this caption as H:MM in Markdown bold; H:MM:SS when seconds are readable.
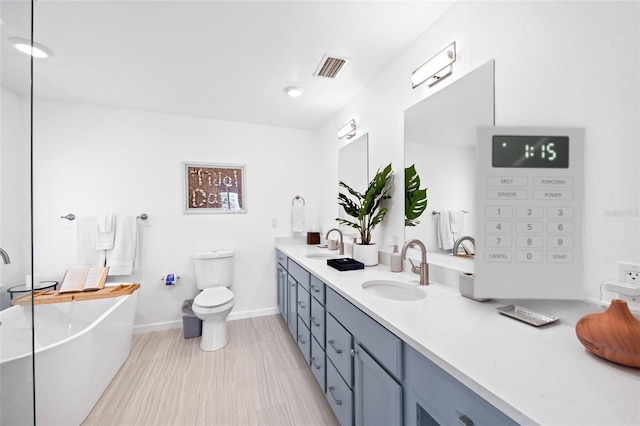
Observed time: **1:15**
